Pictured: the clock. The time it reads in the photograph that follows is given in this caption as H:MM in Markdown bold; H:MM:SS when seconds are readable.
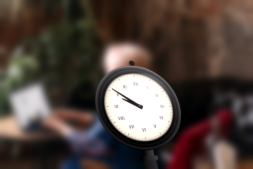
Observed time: **9:51**
